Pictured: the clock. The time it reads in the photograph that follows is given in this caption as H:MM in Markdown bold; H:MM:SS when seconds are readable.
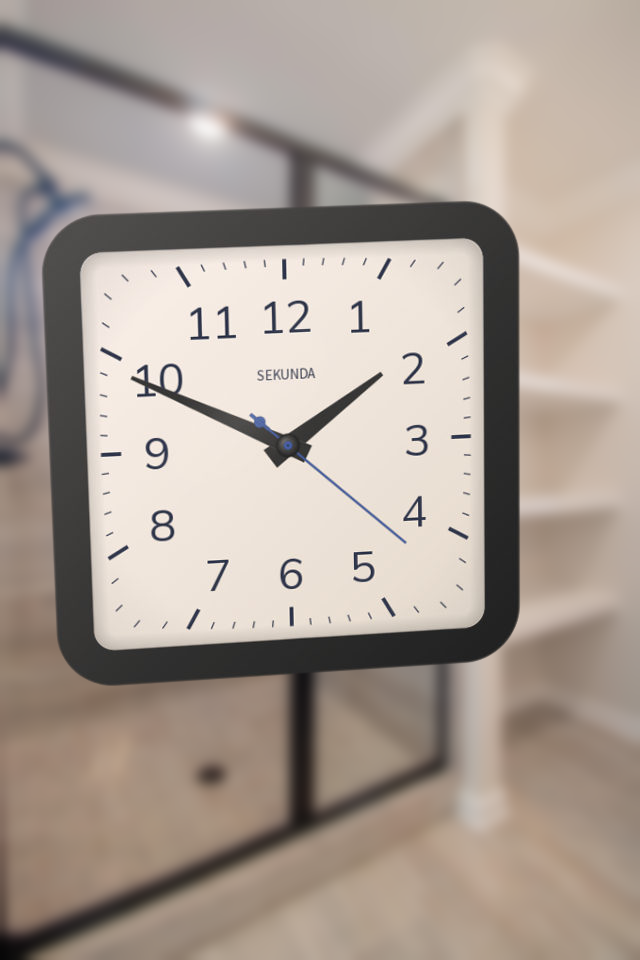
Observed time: **1:49:22**
